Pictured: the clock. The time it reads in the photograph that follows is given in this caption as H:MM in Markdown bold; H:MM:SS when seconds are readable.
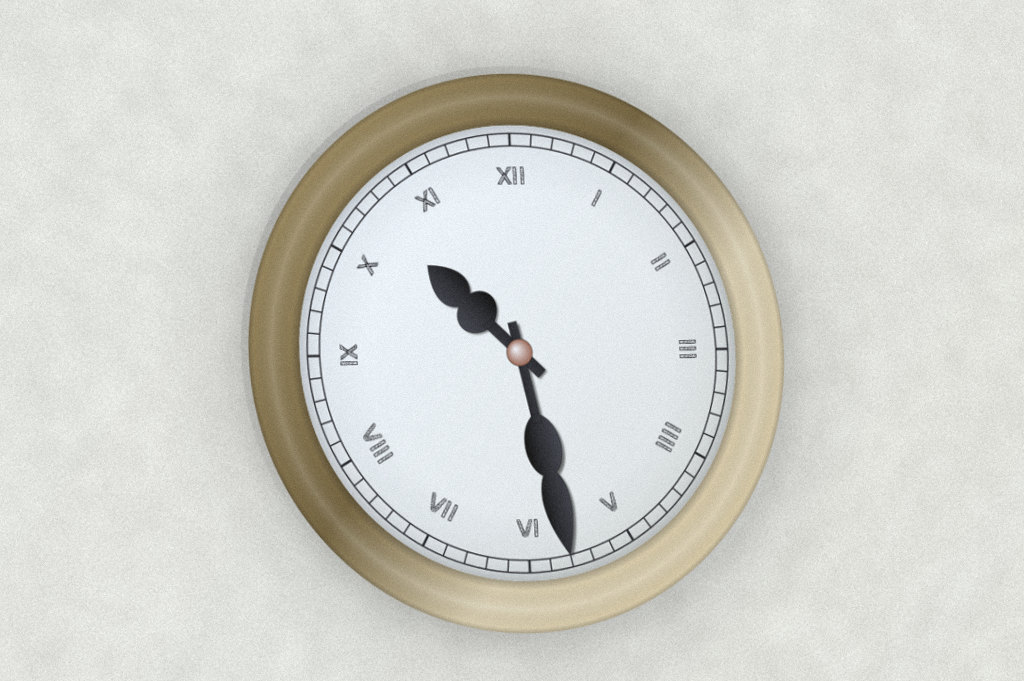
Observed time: **10:28**
